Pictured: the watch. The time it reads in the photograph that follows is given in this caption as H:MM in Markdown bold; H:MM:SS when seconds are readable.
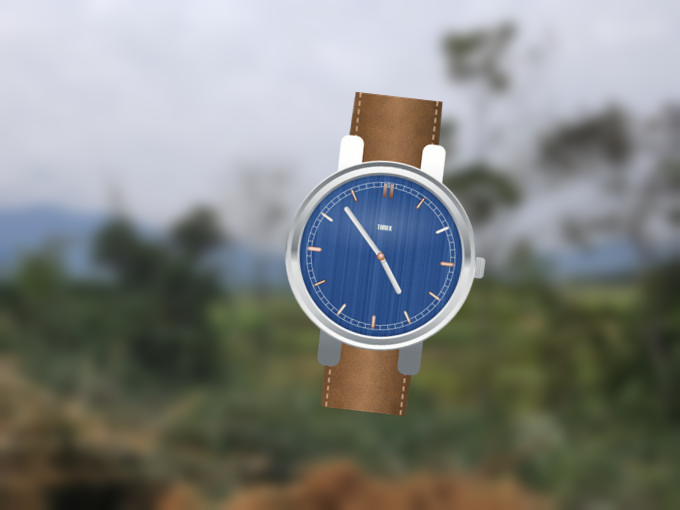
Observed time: **4:53**
